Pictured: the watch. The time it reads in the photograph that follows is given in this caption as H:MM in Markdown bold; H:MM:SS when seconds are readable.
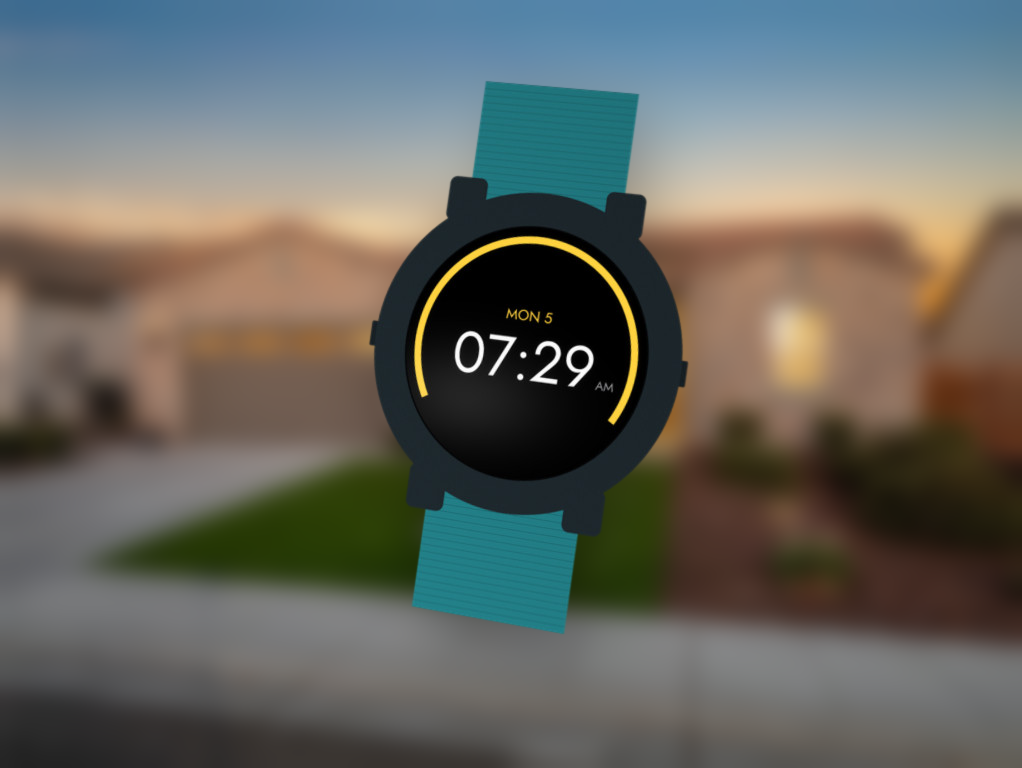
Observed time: **7:29**
